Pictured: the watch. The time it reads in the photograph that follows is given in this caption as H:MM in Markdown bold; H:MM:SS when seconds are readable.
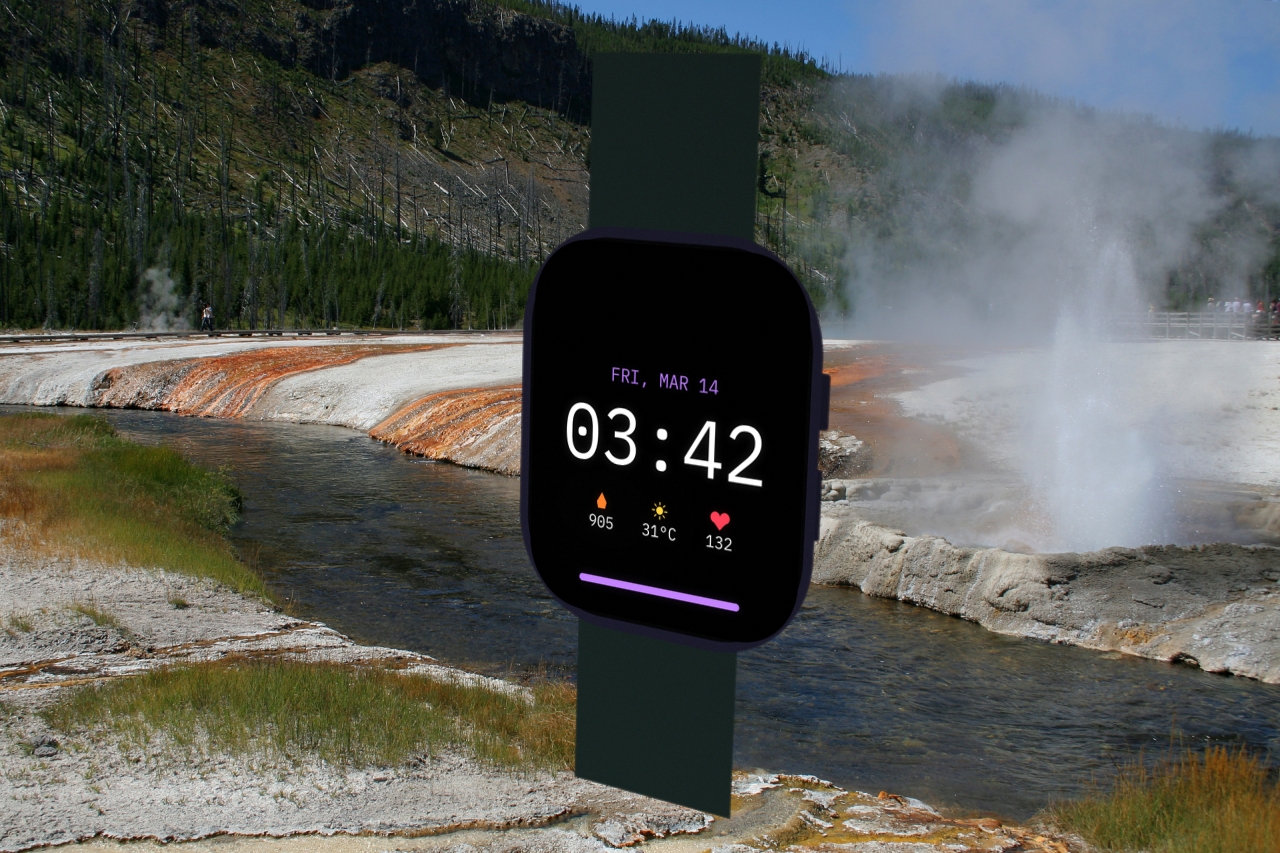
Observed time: **3:42**
